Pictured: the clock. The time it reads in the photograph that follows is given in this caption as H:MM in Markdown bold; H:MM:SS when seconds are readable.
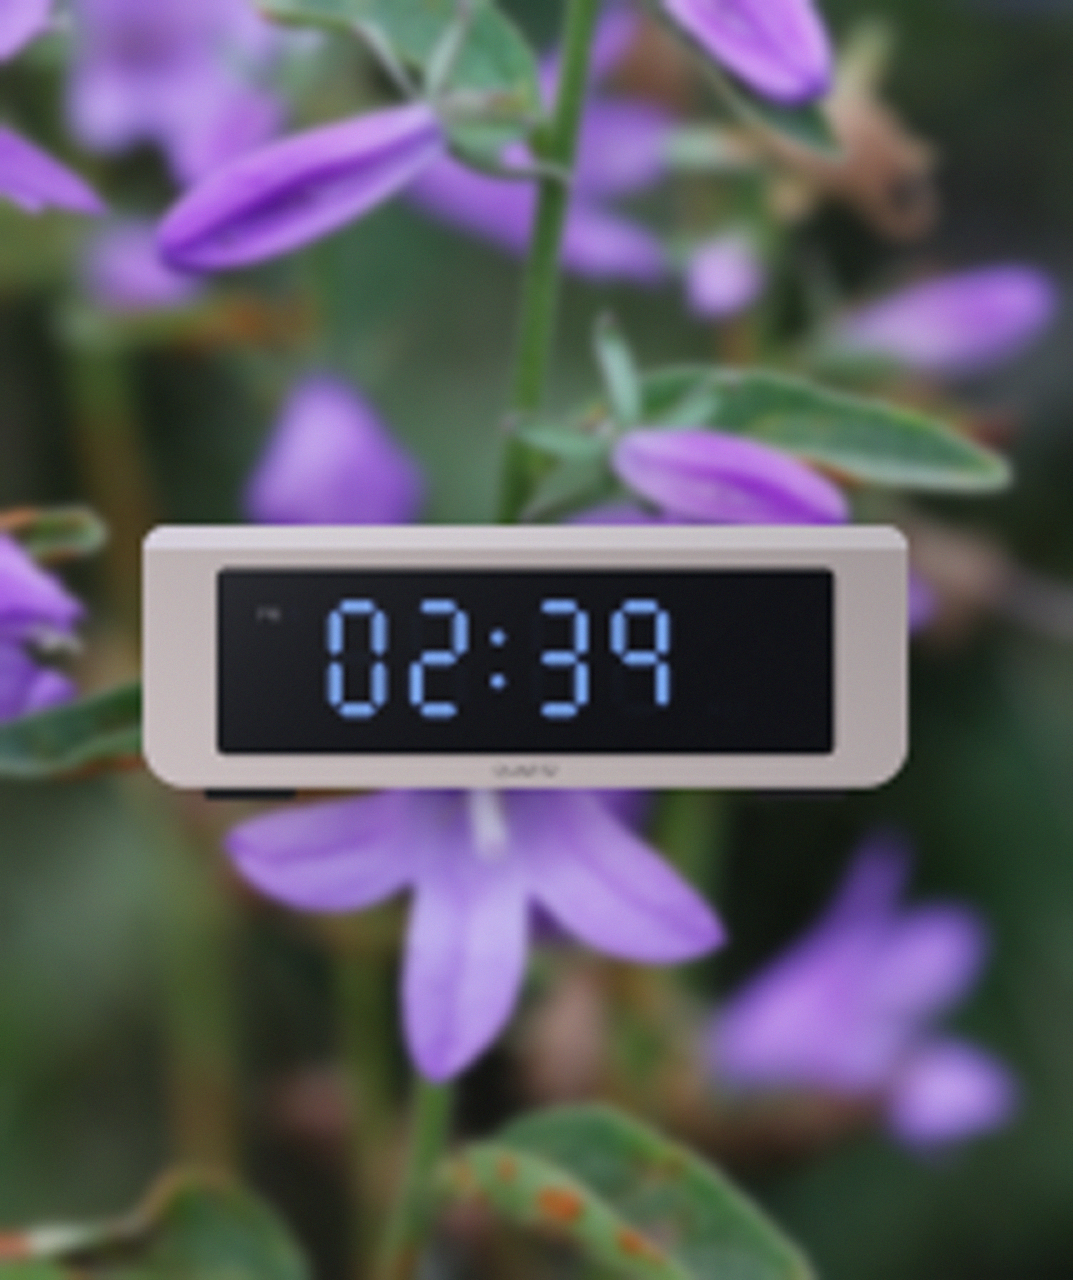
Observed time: **2:39**
